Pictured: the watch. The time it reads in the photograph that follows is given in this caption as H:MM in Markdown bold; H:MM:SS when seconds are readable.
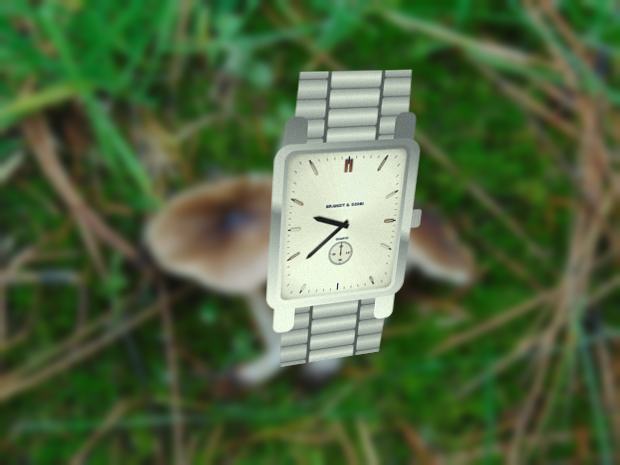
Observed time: **9:38**
